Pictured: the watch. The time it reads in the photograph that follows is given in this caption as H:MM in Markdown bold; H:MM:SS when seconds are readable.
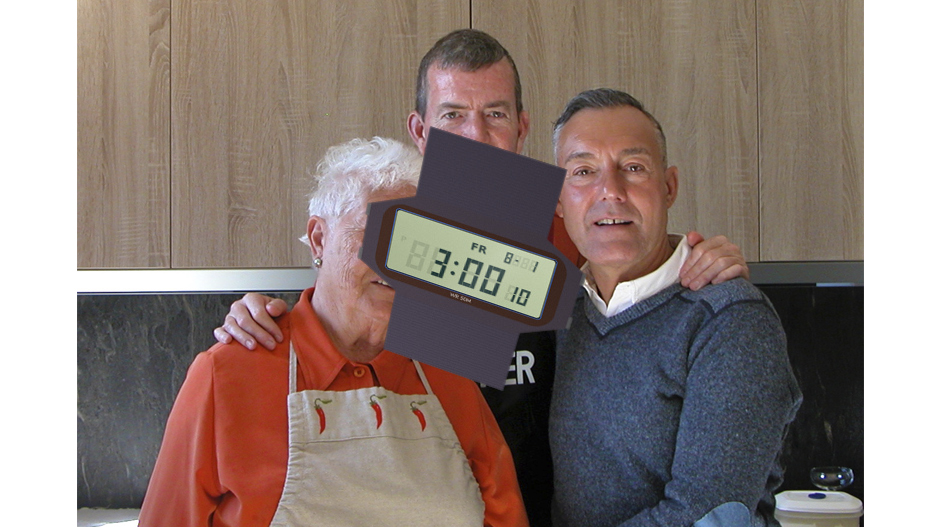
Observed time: **3:00:10**
